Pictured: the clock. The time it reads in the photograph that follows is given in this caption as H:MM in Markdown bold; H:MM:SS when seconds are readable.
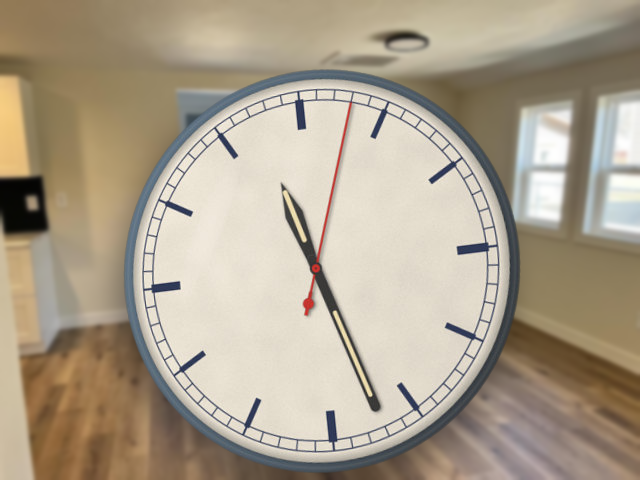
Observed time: **11:27:03**
